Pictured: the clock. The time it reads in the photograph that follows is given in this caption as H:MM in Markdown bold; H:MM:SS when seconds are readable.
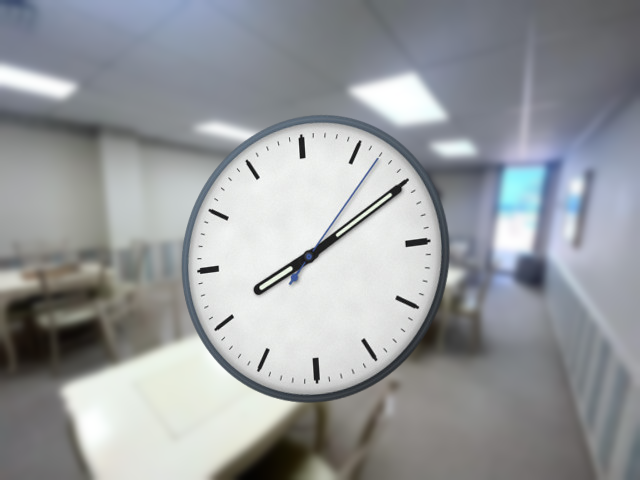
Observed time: **8:10:07**
